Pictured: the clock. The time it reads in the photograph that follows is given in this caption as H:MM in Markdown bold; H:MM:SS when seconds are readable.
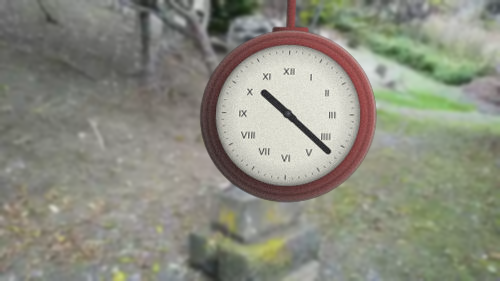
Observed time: **10:22**
